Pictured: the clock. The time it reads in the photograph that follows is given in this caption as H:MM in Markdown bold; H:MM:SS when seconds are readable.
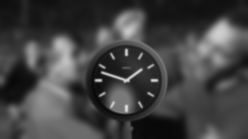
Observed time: **1:48**
